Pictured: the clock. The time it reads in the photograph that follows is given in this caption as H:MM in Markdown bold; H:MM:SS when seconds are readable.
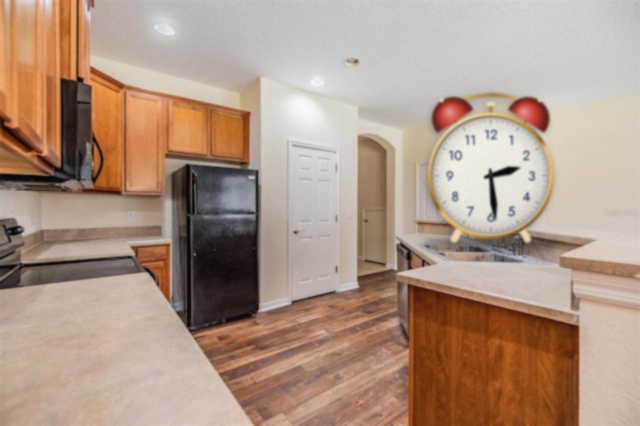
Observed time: **2:29**
